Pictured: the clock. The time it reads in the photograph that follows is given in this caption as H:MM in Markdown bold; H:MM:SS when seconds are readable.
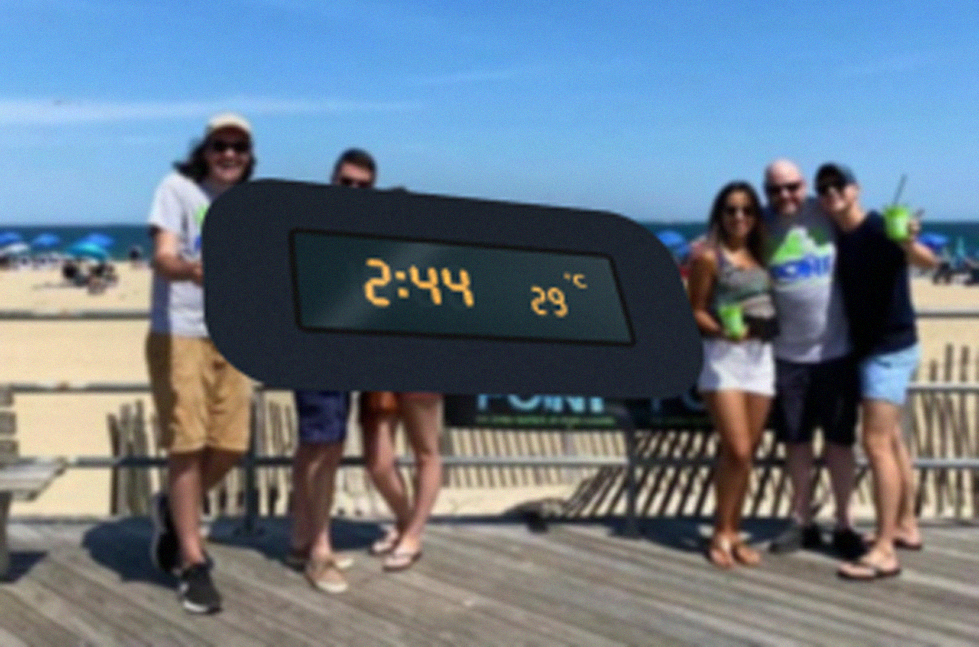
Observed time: **2:44**
